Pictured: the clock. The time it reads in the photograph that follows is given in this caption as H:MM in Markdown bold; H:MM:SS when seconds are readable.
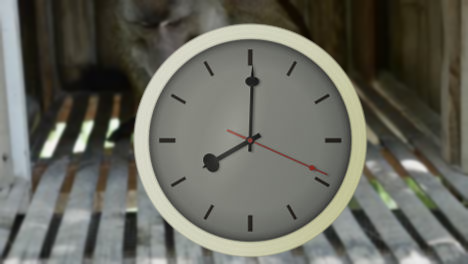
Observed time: **8:00:19**
